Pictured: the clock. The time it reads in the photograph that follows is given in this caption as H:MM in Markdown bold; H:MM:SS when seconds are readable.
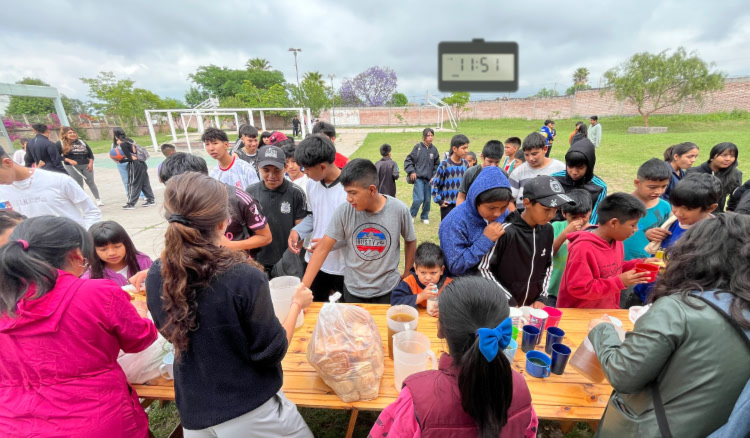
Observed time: **11:51**
